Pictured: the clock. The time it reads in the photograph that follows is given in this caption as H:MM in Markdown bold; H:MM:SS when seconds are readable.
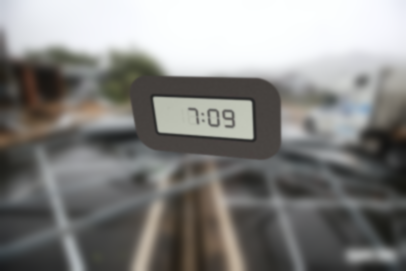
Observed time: **7:09**
